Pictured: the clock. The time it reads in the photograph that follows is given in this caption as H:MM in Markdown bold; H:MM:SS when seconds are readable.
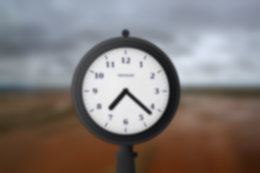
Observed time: **7:22**
